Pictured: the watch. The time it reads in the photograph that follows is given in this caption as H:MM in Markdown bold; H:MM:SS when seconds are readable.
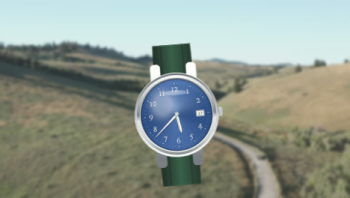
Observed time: **5:38**
